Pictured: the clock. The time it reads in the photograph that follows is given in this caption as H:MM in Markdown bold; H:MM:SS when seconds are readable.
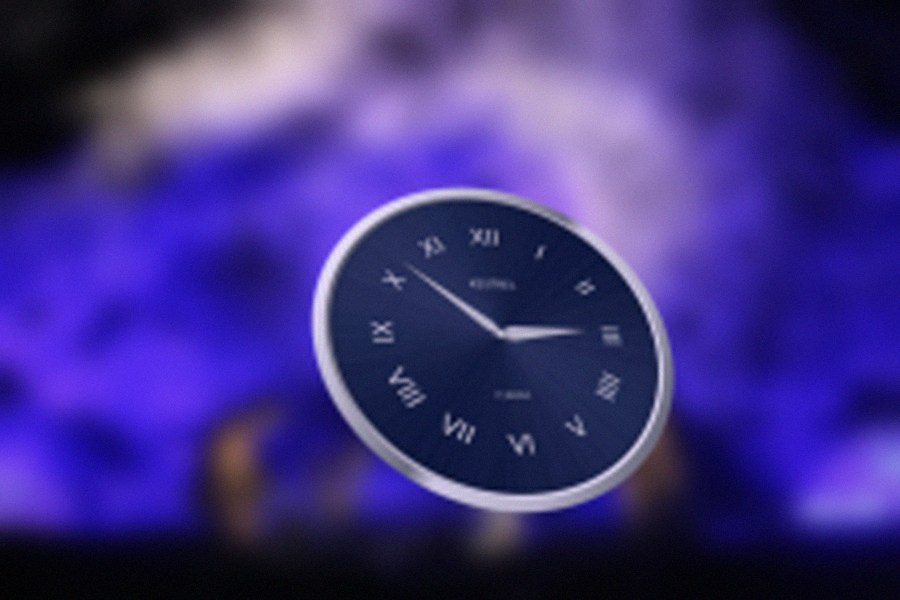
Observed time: **2:52**
